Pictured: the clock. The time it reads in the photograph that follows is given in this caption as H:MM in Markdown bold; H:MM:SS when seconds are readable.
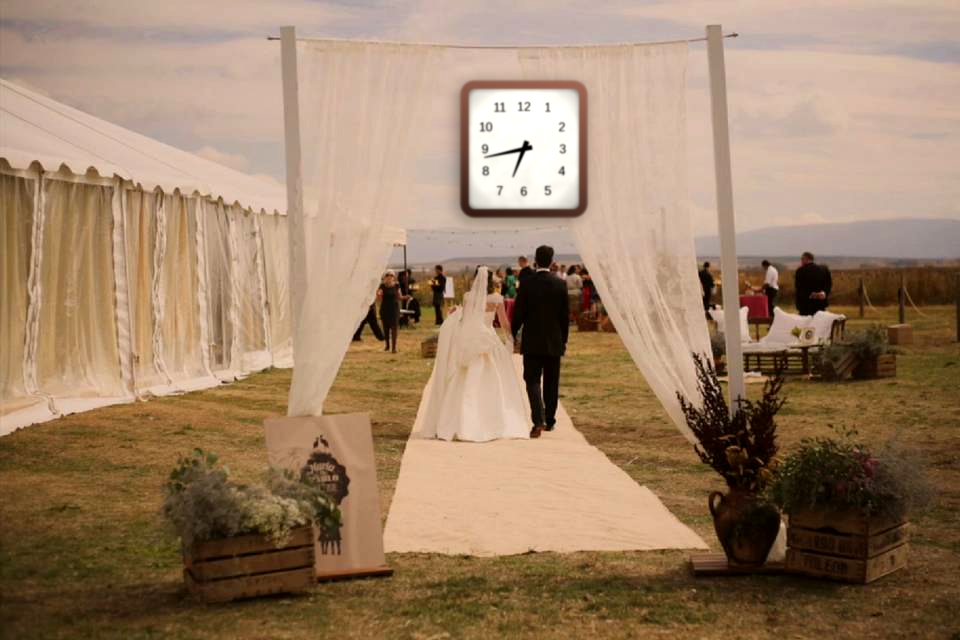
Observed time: **6:43**
